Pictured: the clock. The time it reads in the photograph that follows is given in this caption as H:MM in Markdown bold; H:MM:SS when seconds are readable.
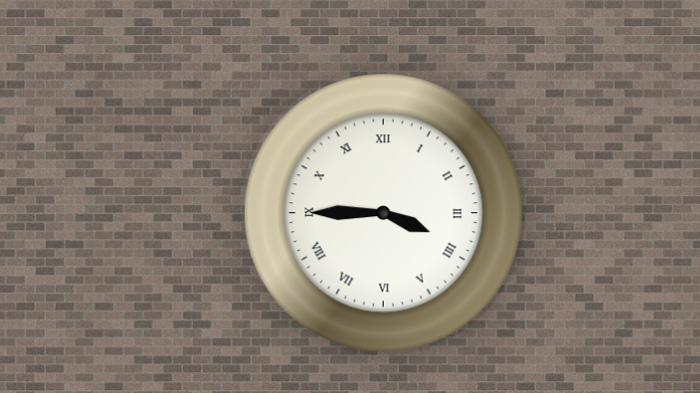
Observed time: **3:45**
